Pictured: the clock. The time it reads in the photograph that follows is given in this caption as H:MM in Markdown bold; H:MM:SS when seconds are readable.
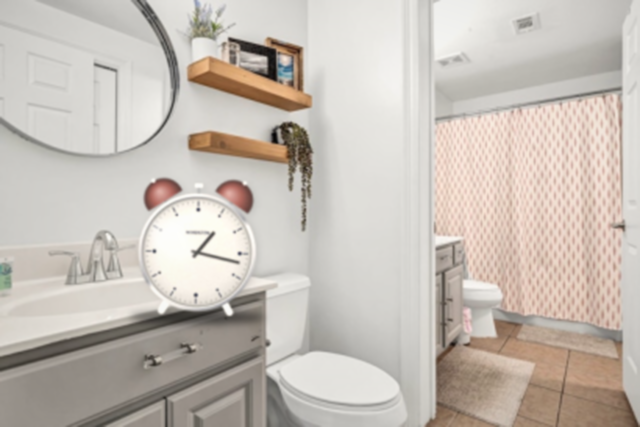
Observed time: **1:17**
